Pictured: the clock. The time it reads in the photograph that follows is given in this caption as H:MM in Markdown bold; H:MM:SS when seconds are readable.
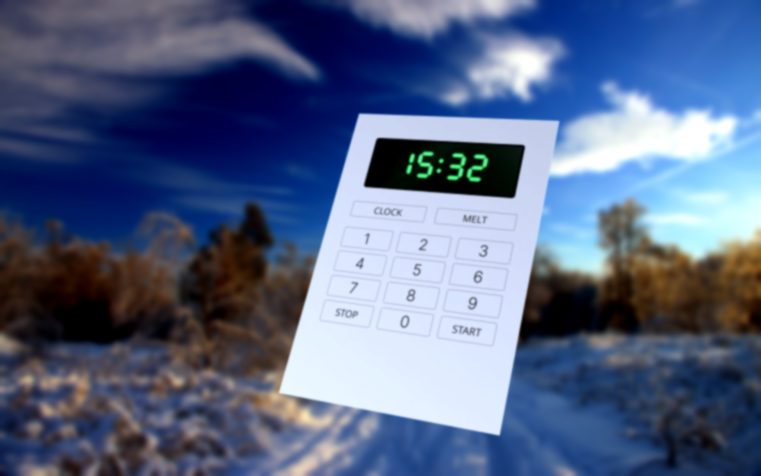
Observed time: **15:32**
